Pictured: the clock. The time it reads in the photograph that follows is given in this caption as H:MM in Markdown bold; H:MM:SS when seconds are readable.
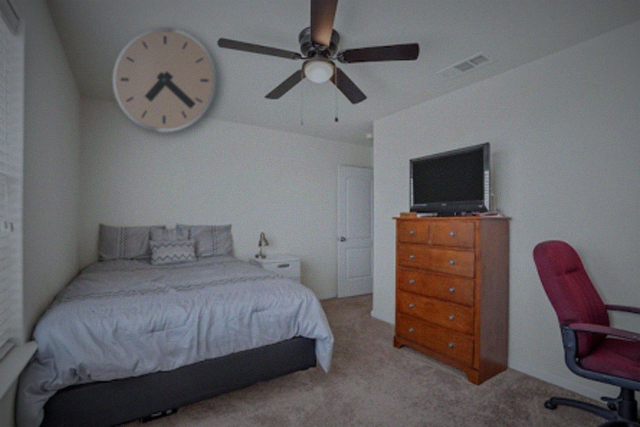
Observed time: **7:22**
